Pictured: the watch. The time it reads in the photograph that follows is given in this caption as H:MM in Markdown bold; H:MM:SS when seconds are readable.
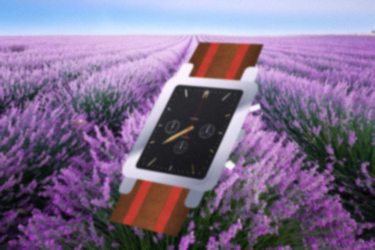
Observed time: **7:38**
